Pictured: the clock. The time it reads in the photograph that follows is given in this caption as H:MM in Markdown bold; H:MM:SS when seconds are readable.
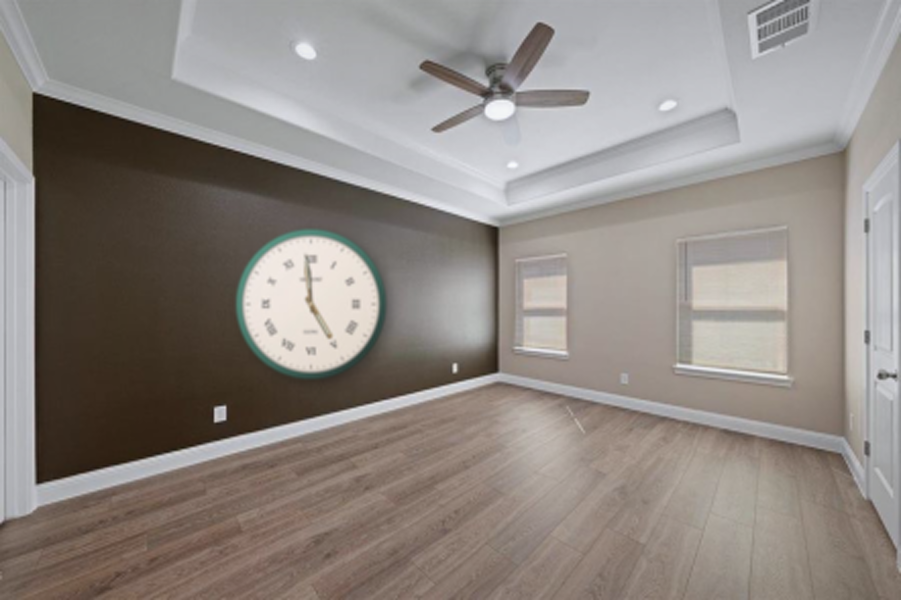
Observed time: **4:59**
